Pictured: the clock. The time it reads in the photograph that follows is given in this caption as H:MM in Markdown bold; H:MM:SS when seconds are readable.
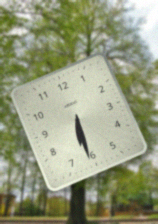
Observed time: **6:31**
